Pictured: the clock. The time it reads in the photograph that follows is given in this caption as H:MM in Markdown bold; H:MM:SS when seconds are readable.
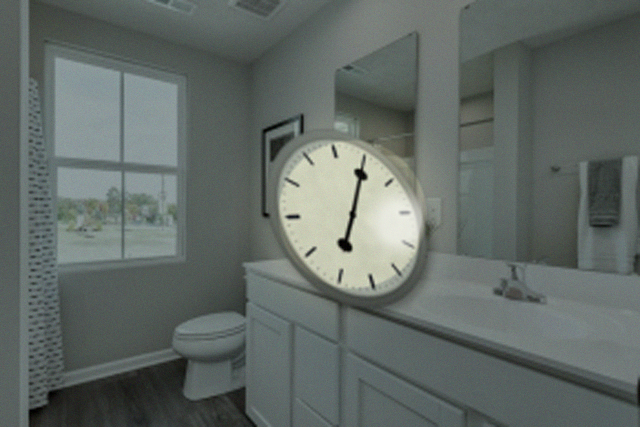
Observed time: **7:05**
